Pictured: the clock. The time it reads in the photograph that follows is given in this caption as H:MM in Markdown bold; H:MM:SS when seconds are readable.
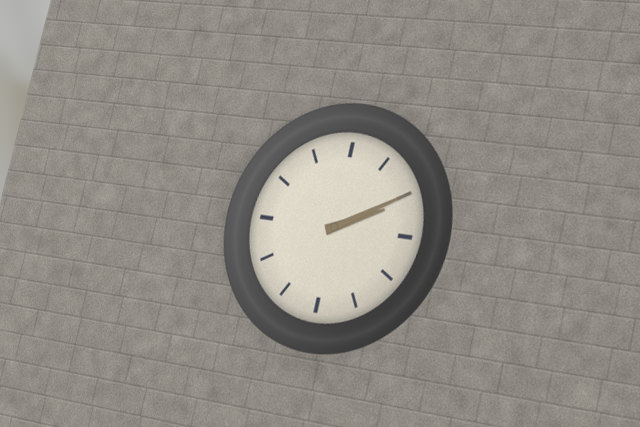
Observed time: **2:10**
